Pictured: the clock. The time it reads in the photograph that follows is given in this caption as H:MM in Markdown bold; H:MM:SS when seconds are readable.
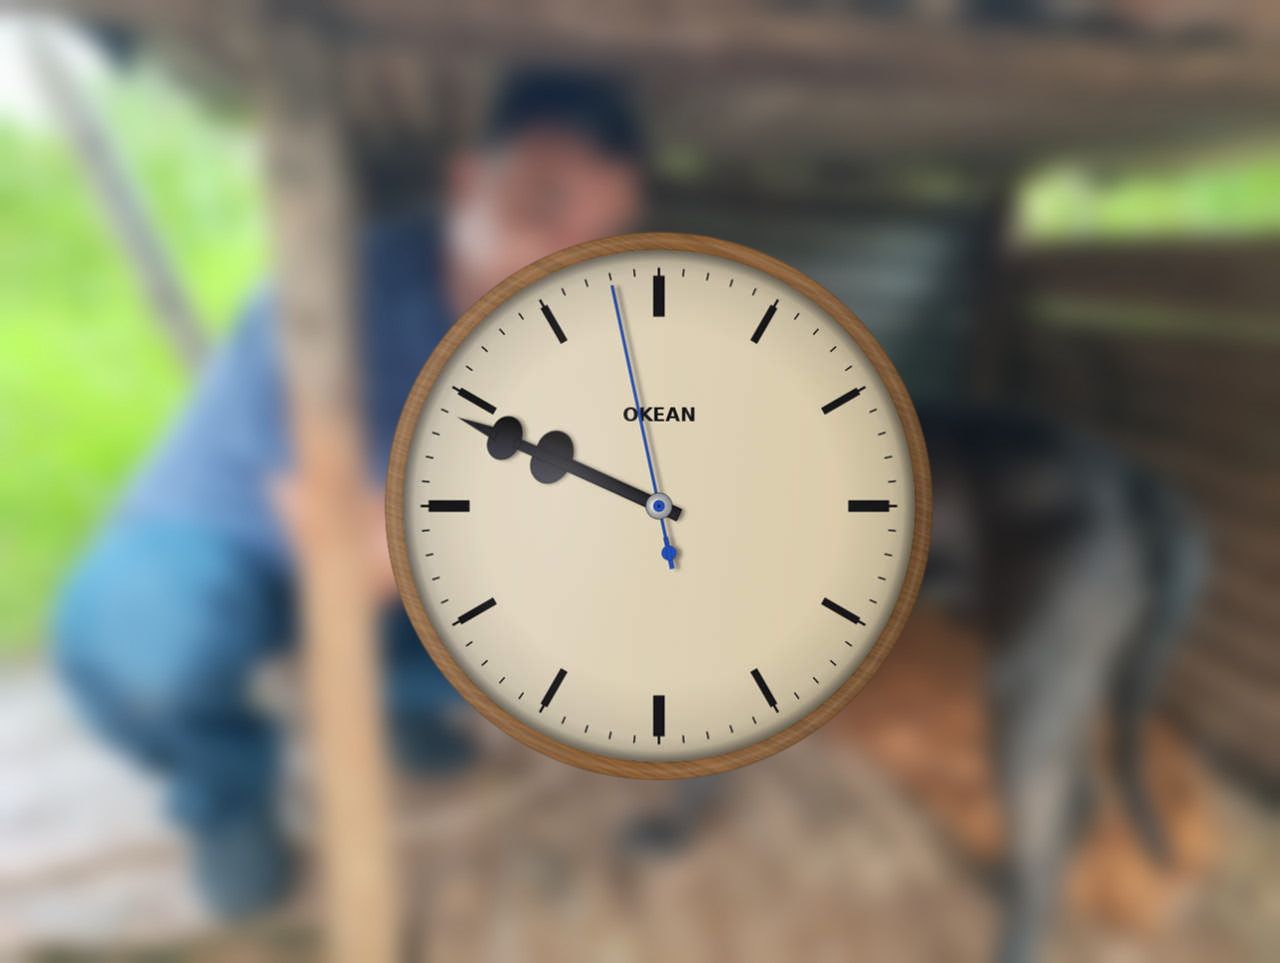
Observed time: **9:48:58**
